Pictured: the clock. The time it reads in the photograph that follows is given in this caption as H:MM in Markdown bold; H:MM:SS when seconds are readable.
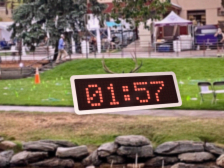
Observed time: **1:57**
